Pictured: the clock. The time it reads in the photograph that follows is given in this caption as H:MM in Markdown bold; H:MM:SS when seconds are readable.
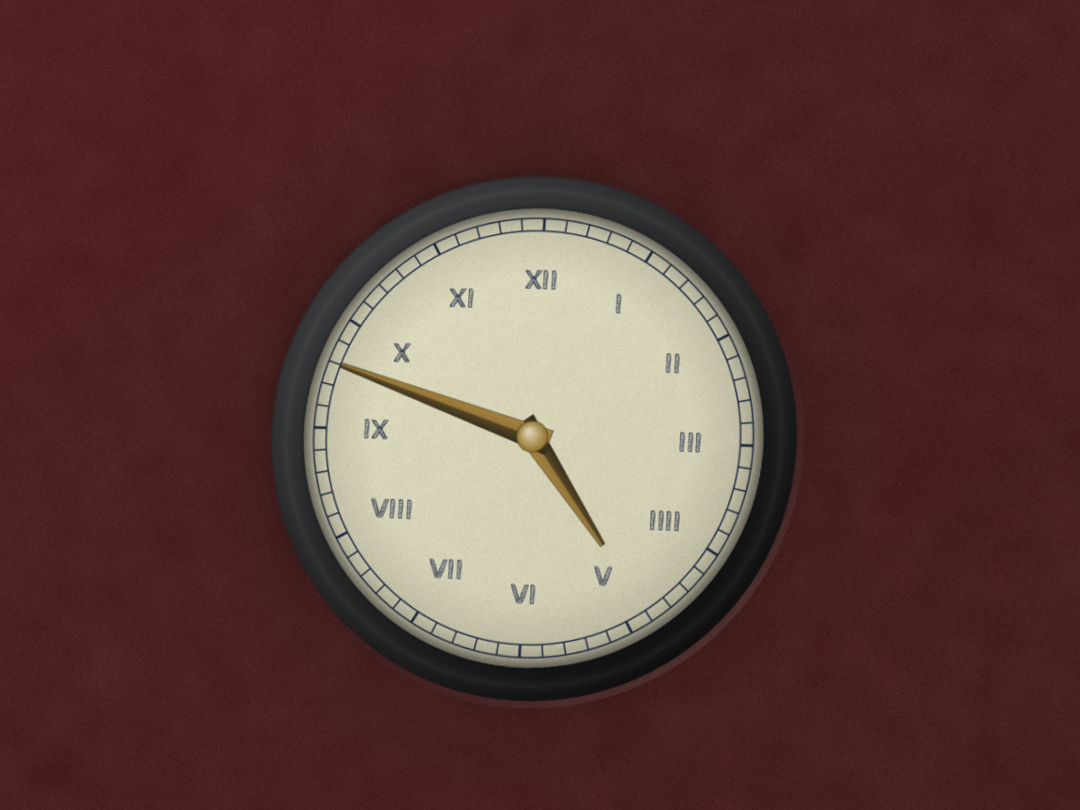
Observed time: **4:48**
